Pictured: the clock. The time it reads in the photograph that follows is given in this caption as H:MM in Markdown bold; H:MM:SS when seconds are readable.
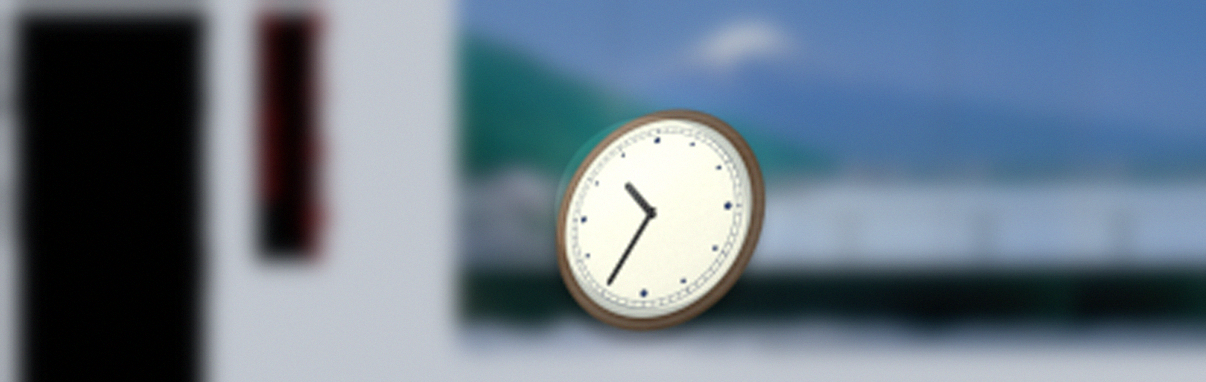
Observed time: **10:35**
